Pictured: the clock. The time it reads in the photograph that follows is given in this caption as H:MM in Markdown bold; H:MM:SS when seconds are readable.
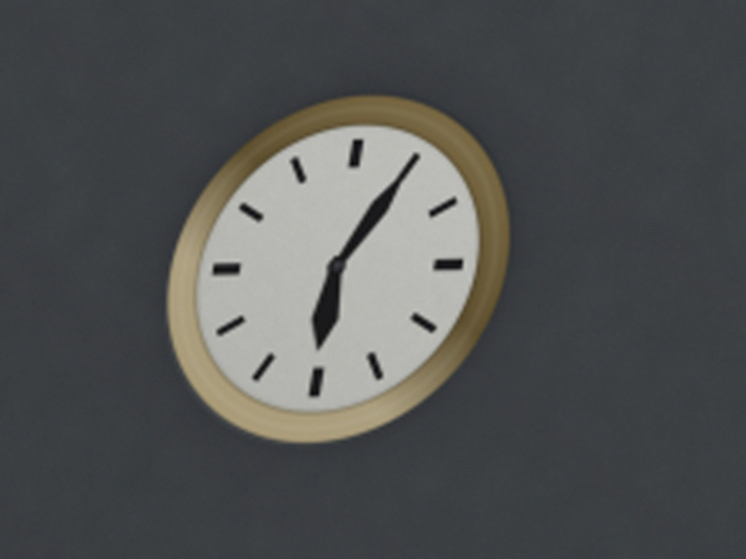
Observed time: **6:05**
